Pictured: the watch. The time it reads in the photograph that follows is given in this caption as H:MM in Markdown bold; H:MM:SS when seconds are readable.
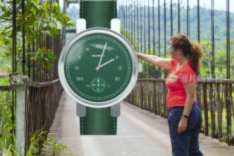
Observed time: **2:03**
